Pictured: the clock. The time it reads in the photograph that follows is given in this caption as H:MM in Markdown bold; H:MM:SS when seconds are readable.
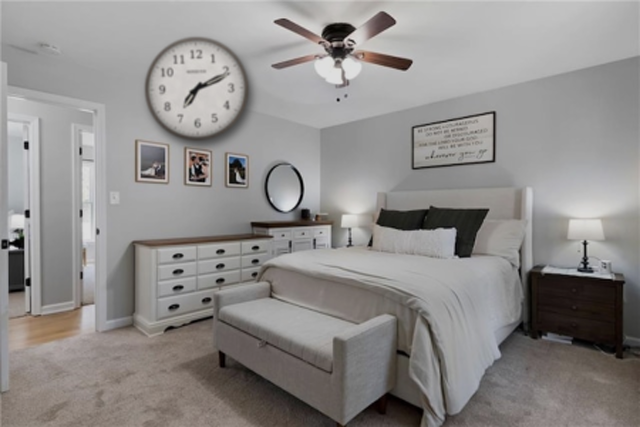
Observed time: **7:11**
